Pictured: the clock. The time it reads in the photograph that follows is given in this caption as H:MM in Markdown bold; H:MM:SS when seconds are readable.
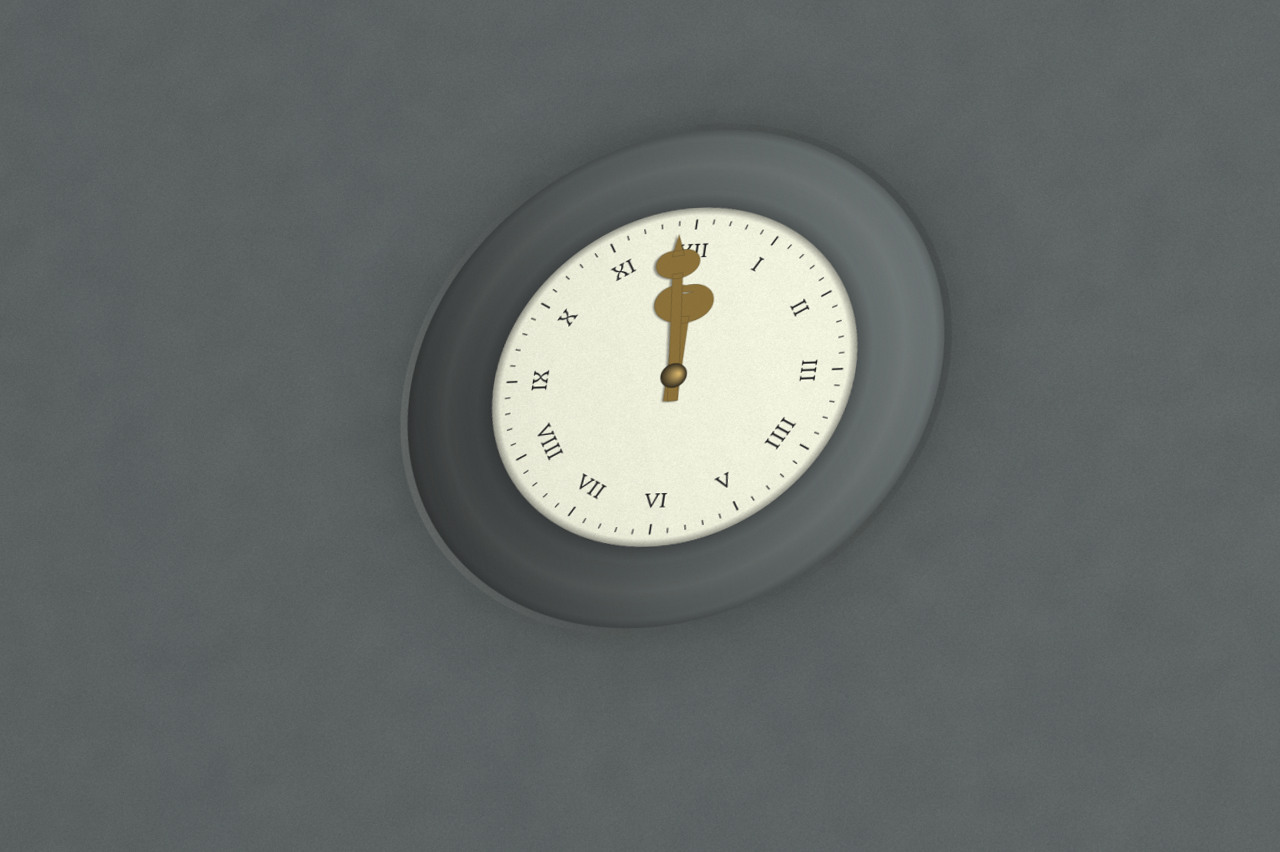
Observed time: **11:59**
